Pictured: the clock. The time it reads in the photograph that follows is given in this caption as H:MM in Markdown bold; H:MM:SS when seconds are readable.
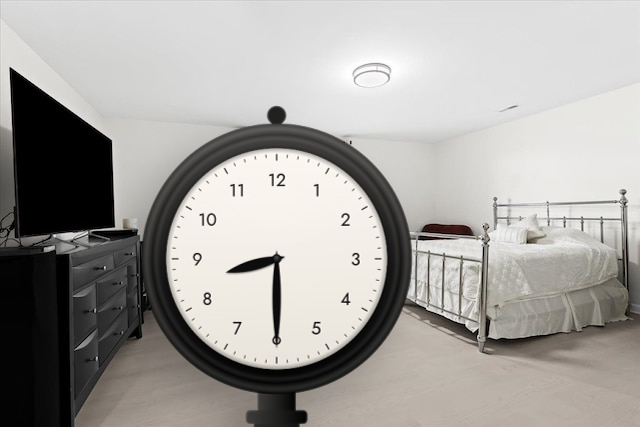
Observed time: **8:30**
